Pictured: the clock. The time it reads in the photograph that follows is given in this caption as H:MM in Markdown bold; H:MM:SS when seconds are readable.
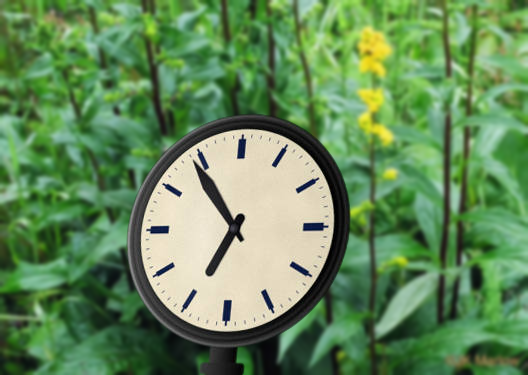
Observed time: **6:54**
